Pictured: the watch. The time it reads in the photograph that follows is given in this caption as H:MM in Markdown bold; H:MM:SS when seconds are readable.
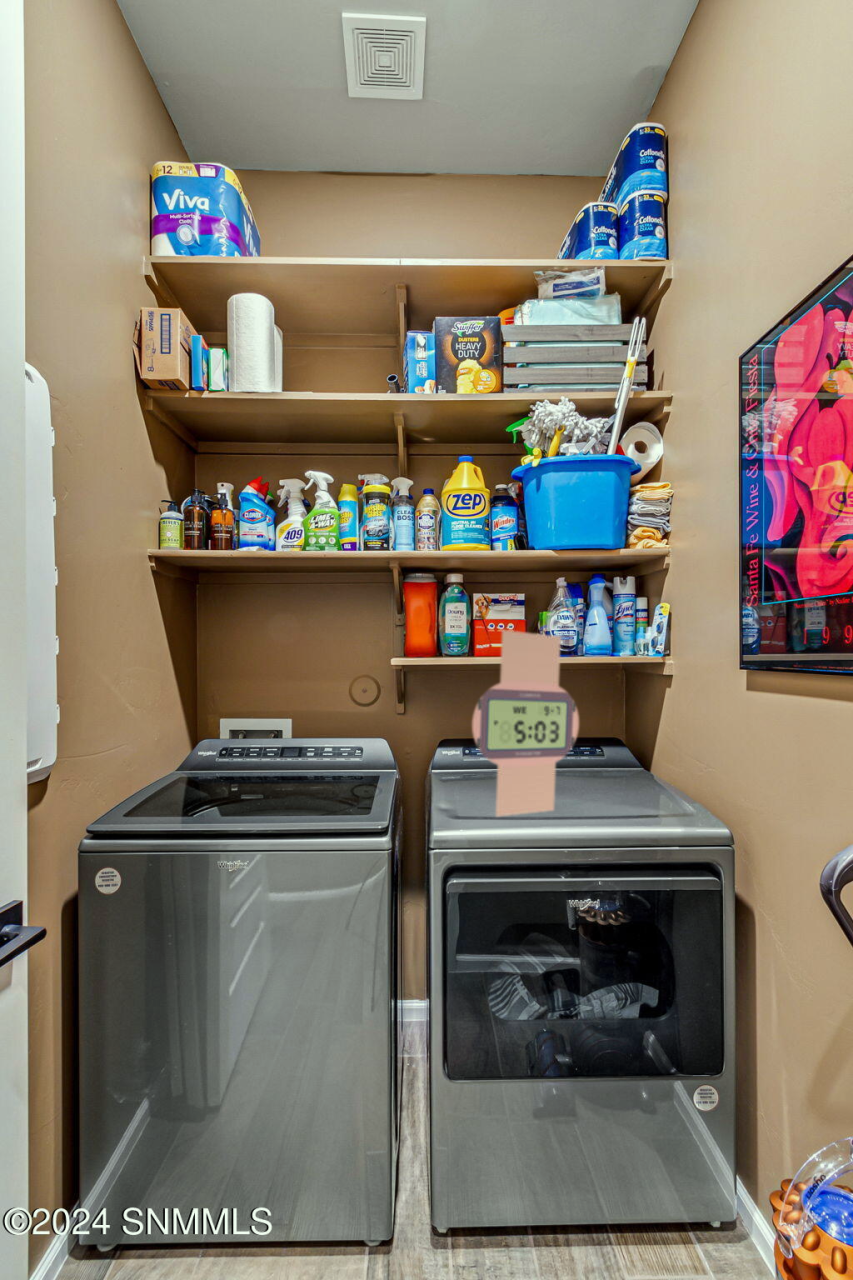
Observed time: **5:03**
